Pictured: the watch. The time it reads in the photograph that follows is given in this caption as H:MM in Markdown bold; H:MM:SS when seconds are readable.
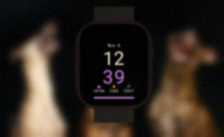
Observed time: **12:39**
